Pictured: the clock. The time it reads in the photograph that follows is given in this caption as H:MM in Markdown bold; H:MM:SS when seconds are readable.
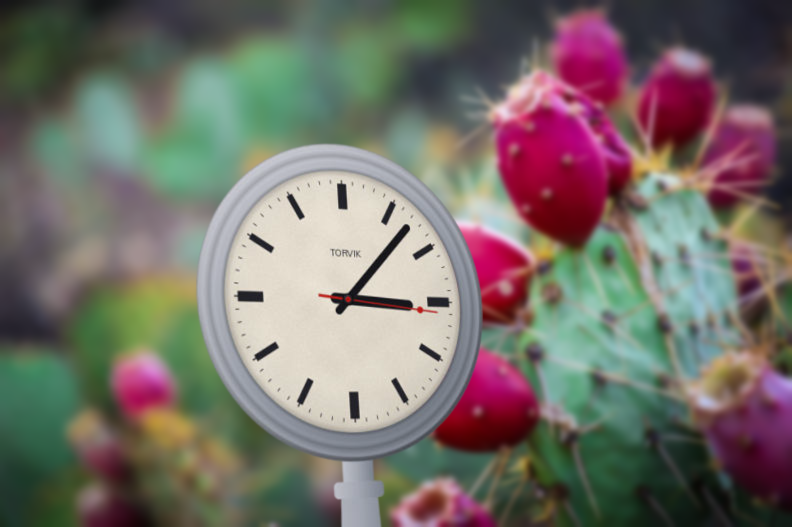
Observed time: **3:07:16**
